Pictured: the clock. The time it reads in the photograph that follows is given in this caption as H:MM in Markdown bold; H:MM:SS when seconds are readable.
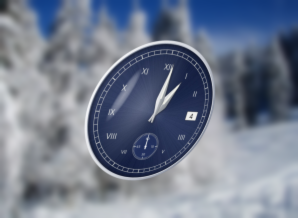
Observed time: **1:01**
